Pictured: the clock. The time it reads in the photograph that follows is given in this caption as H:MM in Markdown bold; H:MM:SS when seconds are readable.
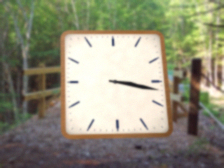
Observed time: **3:17**
